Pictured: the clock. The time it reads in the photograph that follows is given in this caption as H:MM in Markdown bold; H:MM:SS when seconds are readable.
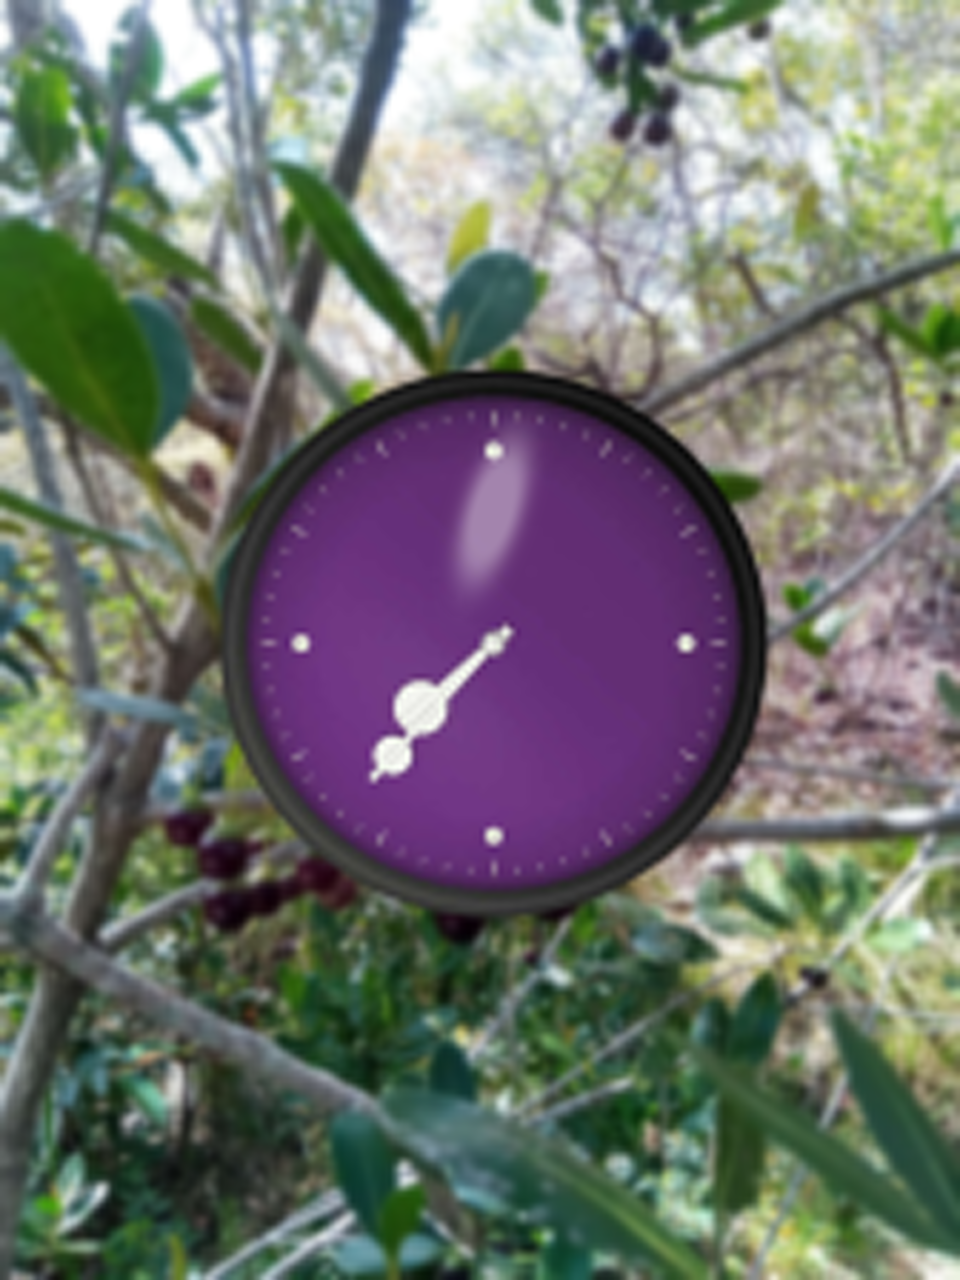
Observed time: **7:37**
